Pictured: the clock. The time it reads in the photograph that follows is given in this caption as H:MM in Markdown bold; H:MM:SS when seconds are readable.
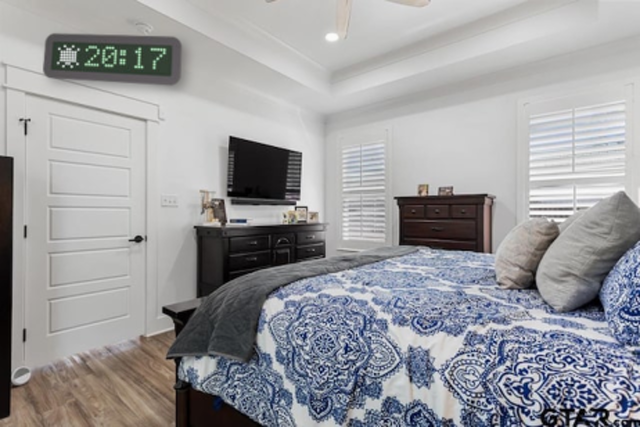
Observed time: **20:17**
